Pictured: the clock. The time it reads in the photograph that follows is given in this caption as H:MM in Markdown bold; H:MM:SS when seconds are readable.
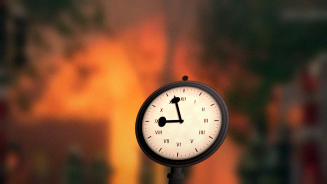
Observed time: **8:57**
